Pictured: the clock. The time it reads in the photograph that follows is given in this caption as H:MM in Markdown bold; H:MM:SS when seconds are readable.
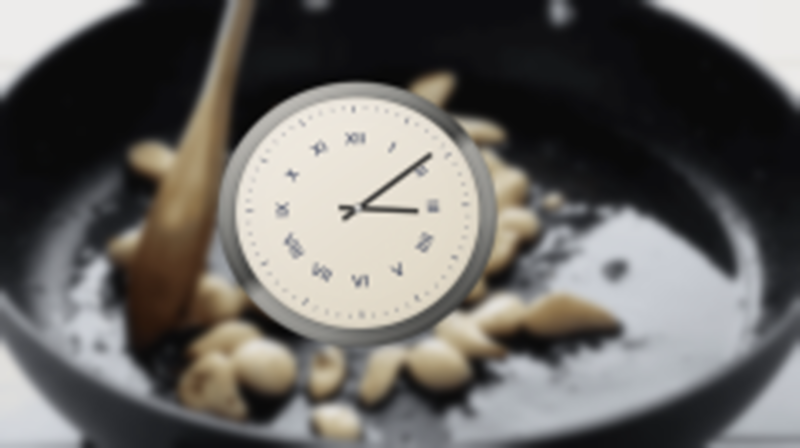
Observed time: **3:09**
